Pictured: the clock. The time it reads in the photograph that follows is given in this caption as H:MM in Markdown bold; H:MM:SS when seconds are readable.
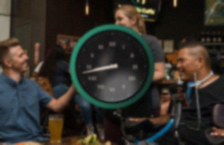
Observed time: **8:43**
